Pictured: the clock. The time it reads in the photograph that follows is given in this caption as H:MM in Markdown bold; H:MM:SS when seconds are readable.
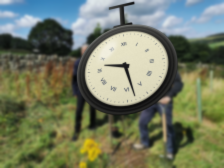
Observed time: **9:28**
